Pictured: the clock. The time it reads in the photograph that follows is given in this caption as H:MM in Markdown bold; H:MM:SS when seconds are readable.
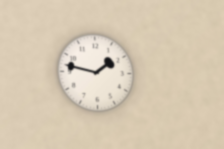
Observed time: **1:47**
